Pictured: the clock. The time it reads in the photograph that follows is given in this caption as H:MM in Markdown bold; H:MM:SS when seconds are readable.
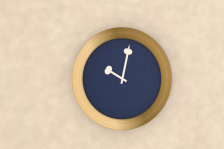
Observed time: **10:02**
